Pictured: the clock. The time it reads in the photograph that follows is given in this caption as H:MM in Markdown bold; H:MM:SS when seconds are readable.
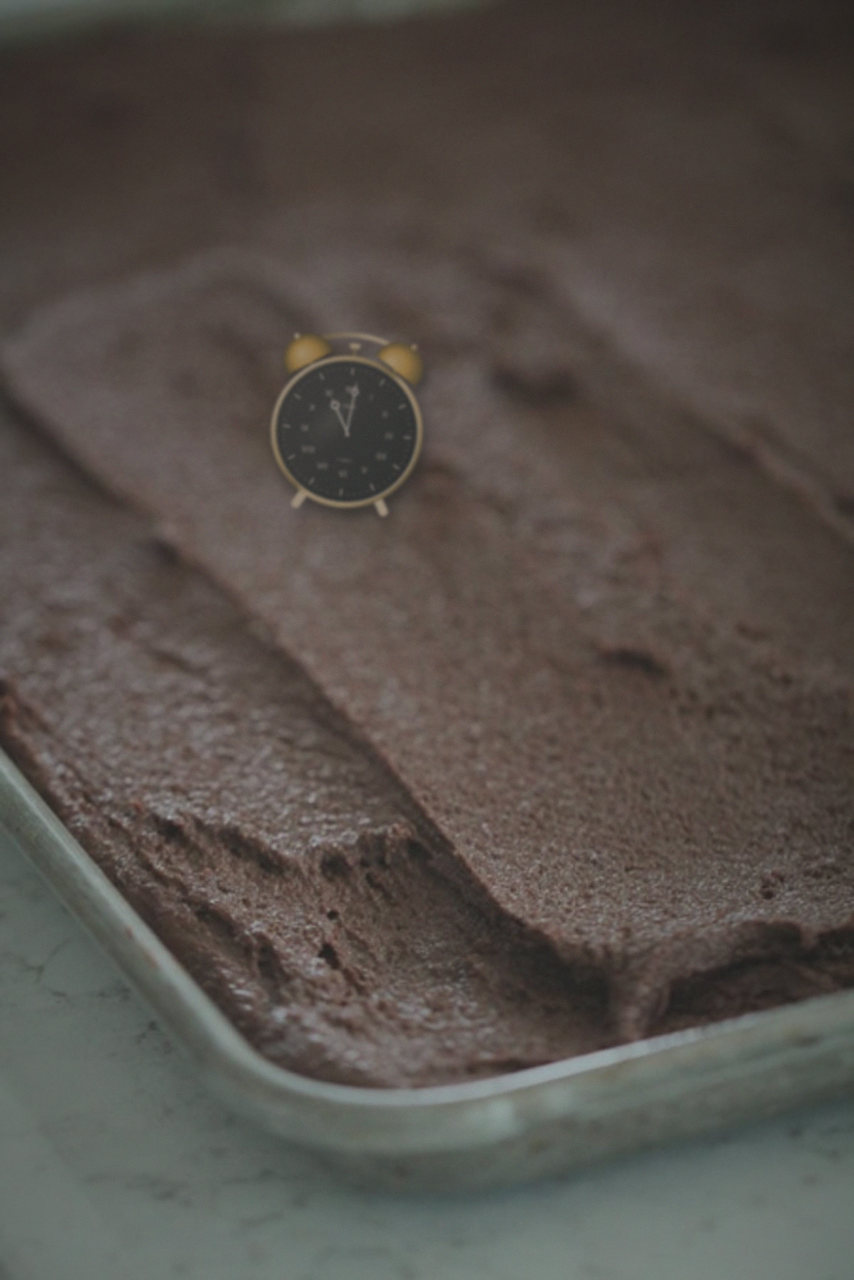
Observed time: **11:01**
